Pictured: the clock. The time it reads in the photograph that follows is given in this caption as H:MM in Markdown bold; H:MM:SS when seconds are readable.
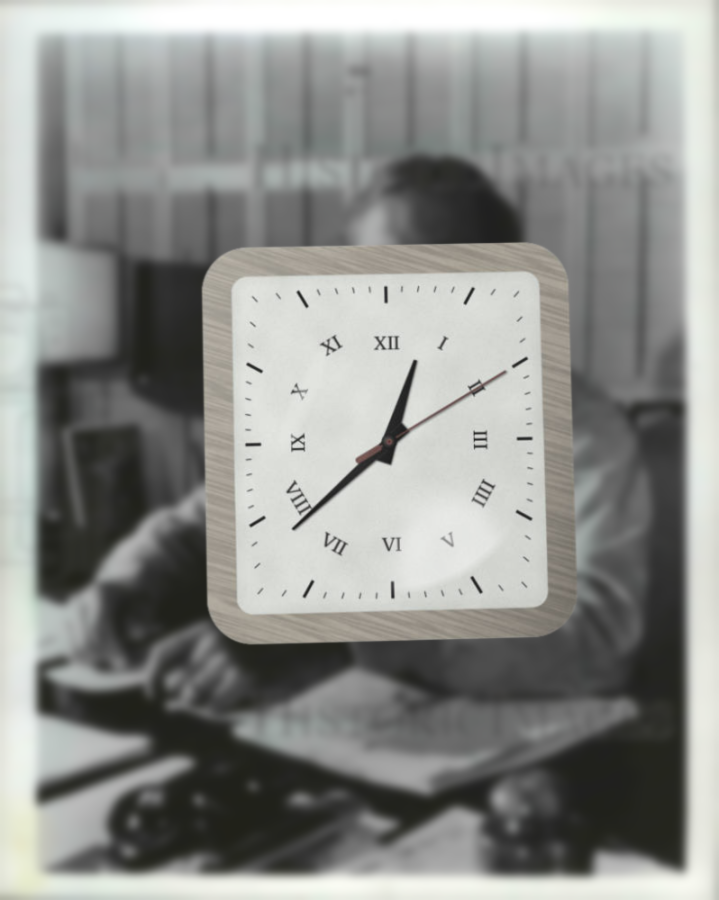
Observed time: **12:38:10**
